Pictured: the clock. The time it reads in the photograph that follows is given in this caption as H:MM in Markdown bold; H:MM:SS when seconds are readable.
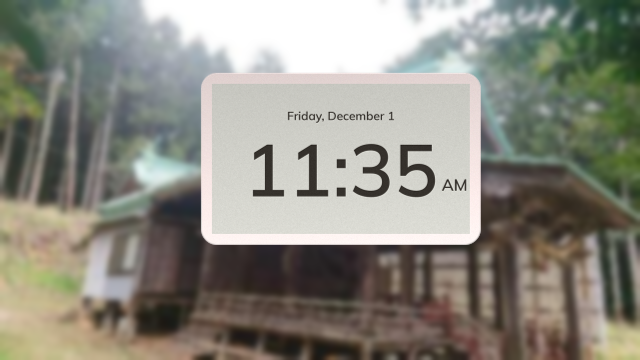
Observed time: **11:35**
